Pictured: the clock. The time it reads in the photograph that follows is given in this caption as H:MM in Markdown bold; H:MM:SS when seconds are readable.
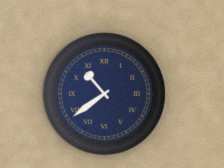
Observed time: **10:39**
